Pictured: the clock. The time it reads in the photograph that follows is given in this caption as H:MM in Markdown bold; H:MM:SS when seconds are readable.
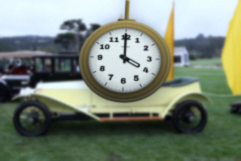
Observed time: **4:00**
